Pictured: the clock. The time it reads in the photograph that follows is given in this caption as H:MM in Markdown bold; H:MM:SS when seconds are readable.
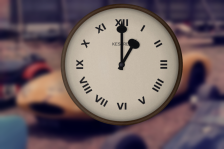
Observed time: **1:00**
